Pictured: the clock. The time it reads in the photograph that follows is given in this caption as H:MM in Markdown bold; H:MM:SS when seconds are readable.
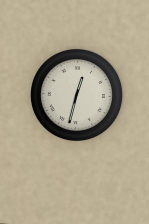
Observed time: **12:32**
